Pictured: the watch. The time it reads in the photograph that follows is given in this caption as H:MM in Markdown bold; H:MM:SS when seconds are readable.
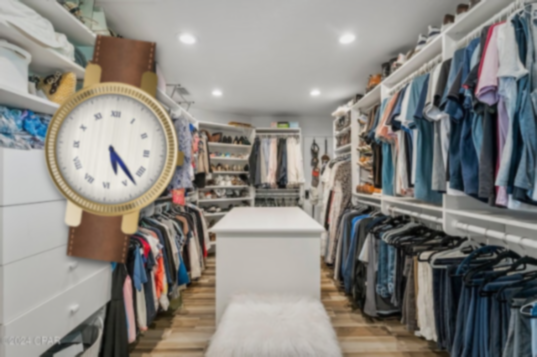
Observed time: **5:23**
